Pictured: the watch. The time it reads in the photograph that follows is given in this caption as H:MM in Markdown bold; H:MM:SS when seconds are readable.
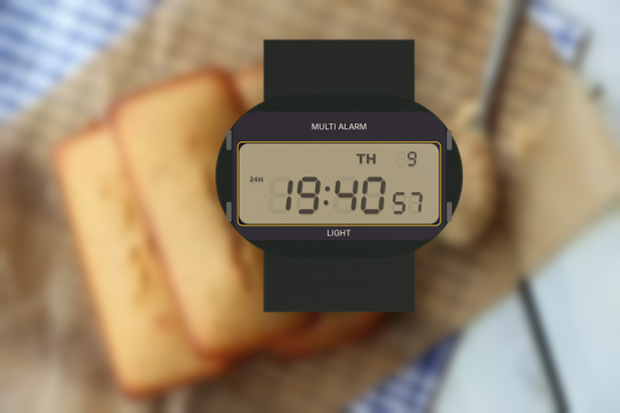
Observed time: **19:40:57**
